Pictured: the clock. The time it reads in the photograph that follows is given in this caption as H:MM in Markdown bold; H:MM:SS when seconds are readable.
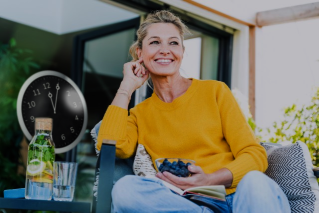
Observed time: **12:05**
